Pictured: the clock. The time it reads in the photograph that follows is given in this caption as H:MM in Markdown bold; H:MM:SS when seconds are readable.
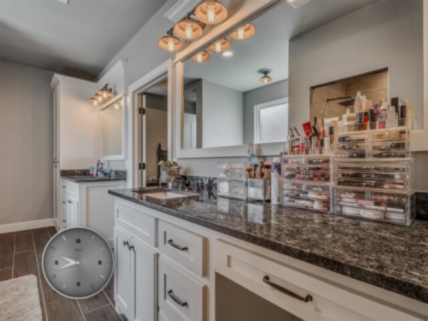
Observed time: **9:42**
